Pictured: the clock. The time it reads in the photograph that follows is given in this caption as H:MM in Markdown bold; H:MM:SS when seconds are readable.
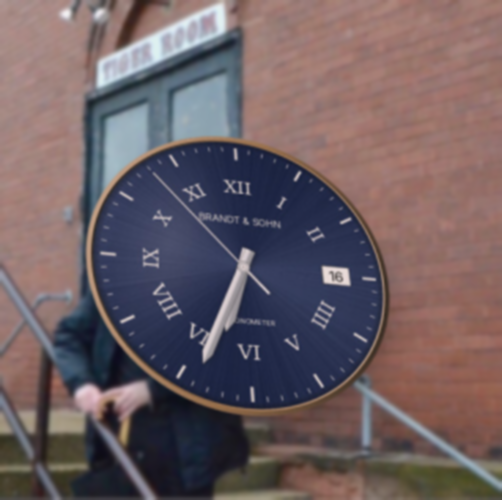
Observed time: **6:33:53**
